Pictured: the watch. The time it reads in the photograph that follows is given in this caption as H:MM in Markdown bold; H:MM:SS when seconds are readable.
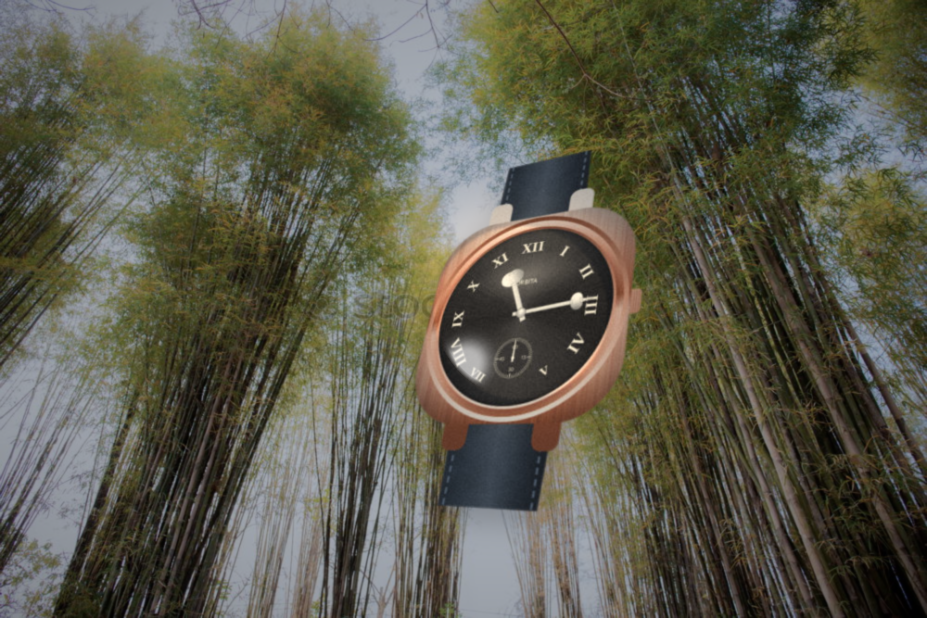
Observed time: **11:14**
